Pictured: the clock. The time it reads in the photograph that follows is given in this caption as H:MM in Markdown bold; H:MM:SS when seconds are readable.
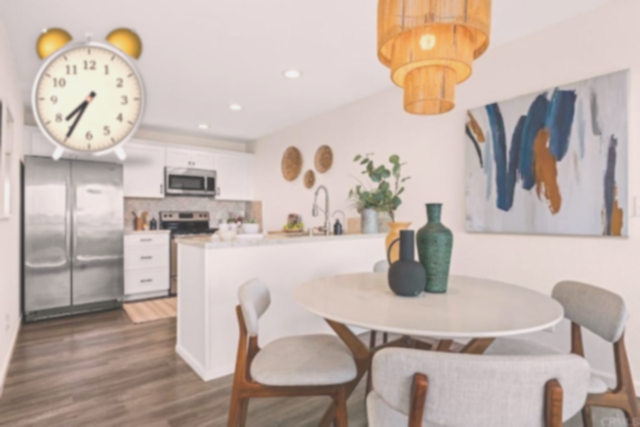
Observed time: **7:35**
